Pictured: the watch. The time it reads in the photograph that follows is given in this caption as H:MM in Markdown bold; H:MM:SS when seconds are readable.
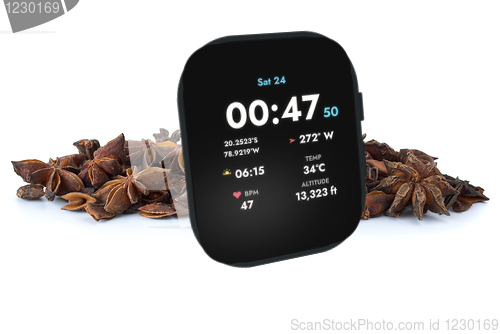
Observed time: **0:47:50**
